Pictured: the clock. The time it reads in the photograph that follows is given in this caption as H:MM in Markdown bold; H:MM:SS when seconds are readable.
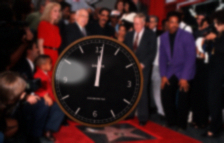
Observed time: **12:01**
